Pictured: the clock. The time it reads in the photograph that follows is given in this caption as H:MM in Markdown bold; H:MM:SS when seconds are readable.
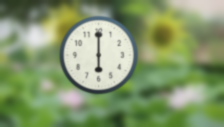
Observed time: **6:00**
